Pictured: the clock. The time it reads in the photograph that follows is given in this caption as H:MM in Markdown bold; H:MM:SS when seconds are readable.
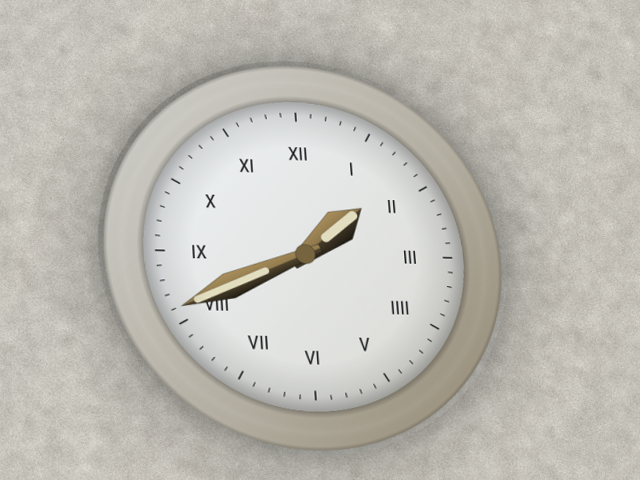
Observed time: **1:41**
